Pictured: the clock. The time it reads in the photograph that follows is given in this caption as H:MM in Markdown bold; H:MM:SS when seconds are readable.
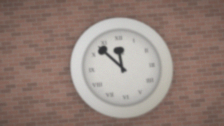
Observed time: **11:53**
